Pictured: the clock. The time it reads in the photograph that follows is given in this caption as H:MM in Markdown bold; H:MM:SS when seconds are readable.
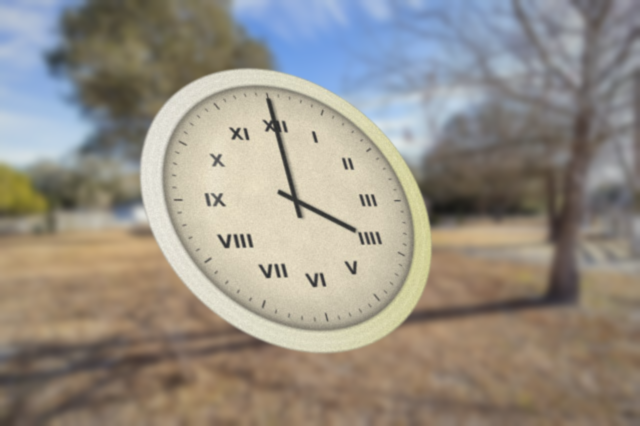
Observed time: **4:00**
